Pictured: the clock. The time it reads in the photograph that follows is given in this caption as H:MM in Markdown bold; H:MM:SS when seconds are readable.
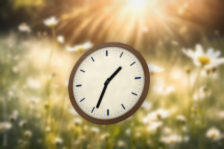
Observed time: **1:34**
